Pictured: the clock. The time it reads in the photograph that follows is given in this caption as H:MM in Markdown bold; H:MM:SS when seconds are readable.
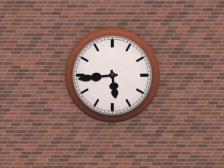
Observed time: **5:44**
